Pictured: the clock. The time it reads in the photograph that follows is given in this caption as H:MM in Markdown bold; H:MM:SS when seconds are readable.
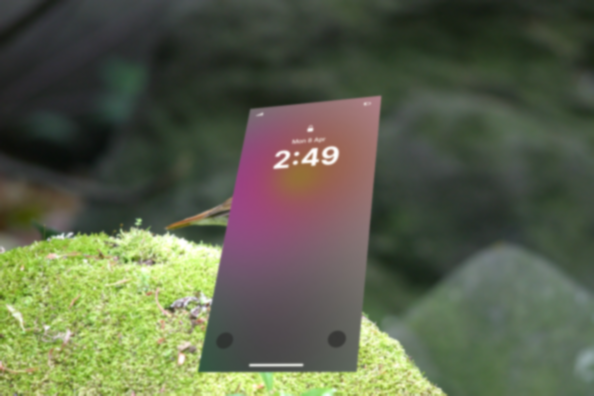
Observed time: **2:49**
